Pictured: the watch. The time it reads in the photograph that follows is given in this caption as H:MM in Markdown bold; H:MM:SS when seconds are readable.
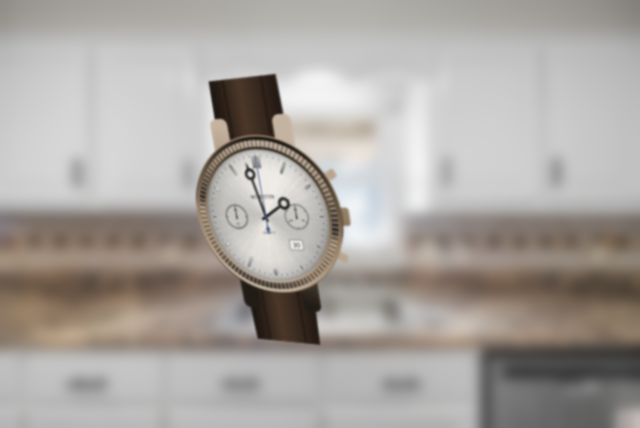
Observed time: **1:58**
